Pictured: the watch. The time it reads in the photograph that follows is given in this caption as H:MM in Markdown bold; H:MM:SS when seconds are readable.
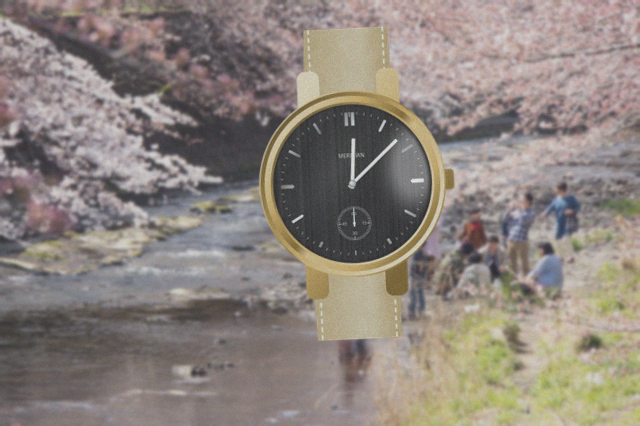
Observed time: **12:08**
